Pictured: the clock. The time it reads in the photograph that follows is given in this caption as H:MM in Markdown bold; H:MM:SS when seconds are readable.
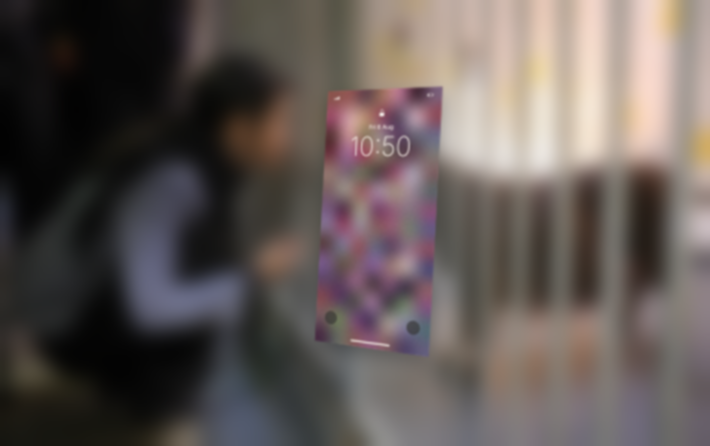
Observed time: **10:50**
